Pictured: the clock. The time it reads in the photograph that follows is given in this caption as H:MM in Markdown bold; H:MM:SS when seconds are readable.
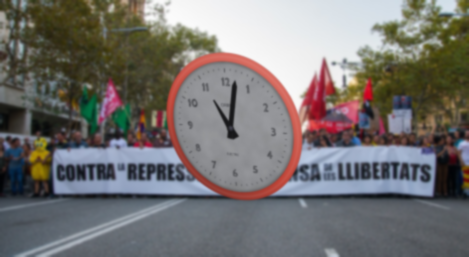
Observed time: **11:02**
